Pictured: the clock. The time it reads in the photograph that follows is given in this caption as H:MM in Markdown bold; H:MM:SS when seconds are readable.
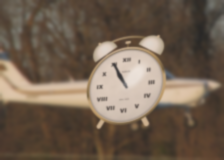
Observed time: **10:55**
